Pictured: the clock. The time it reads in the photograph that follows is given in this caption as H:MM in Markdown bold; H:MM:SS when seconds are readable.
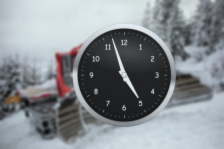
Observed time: **4:57**
